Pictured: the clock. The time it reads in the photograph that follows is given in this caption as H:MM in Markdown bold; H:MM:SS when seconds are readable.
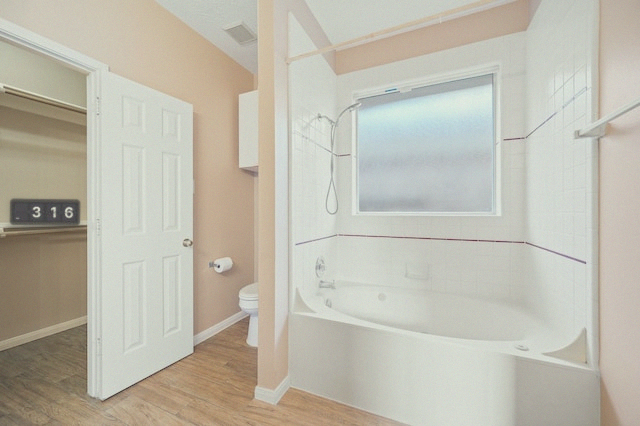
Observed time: **3:16**
